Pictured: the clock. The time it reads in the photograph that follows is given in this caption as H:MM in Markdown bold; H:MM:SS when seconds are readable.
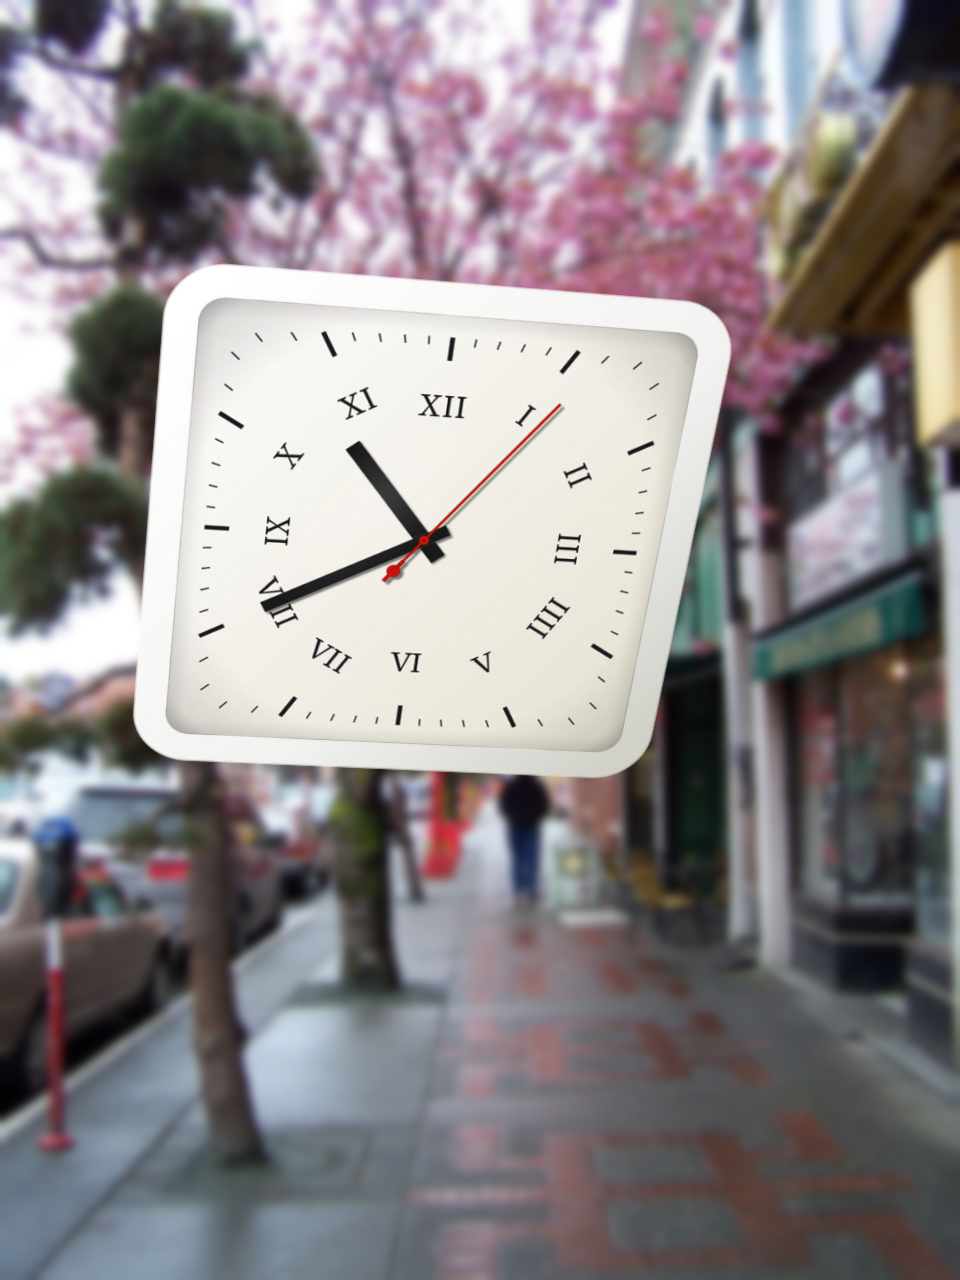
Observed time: **10:40:06**
